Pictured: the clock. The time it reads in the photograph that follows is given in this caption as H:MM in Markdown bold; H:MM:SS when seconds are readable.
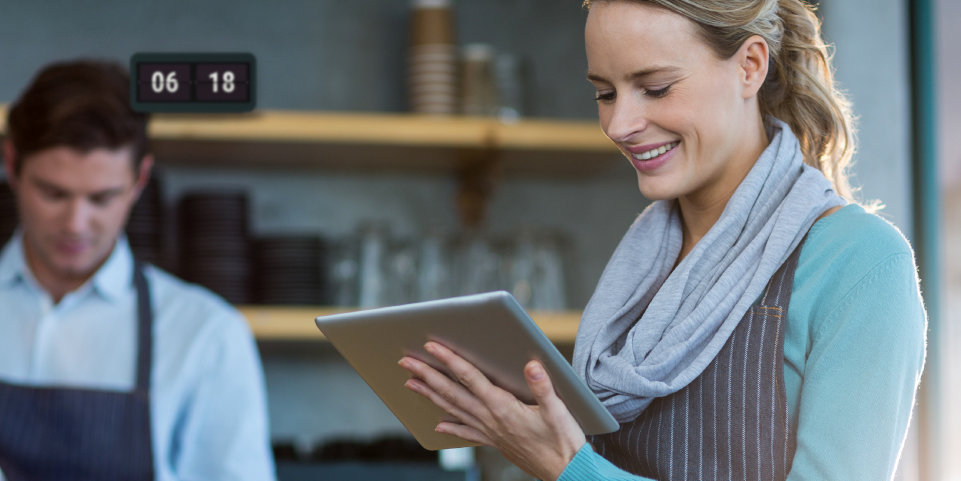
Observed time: **6:18**
